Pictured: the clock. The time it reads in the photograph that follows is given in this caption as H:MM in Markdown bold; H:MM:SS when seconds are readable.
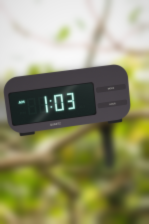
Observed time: **1:03**
